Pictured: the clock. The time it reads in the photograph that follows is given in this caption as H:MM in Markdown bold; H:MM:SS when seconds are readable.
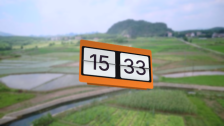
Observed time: **15:33**
